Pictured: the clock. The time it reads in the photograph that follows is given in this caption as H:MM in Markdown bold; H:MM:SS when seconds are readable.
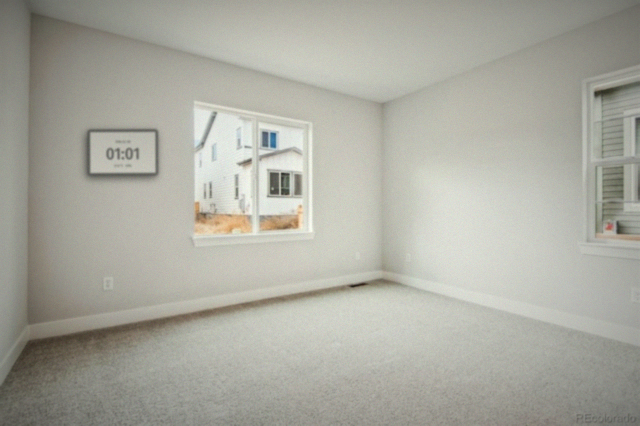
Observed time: **1:01**
